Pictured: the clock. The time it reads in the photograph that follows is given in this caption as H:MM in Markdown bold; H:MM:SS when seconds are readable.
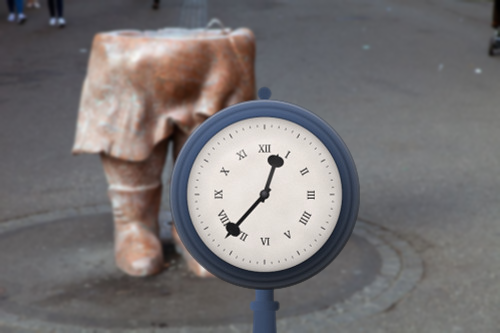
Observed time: **12:37**
